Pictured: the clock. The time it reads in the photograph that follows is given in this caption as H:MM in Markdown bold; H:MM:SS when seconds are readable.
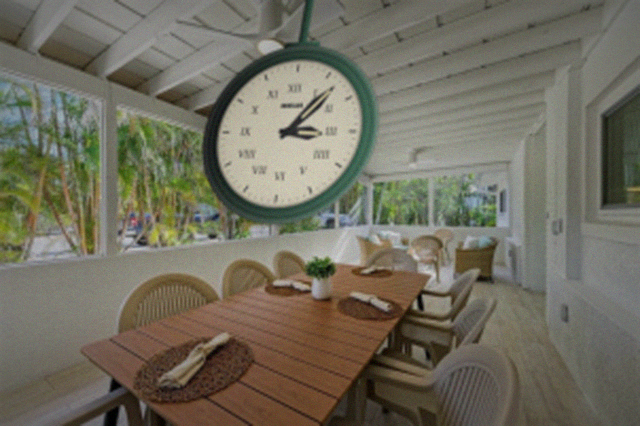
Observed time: **3:07**
